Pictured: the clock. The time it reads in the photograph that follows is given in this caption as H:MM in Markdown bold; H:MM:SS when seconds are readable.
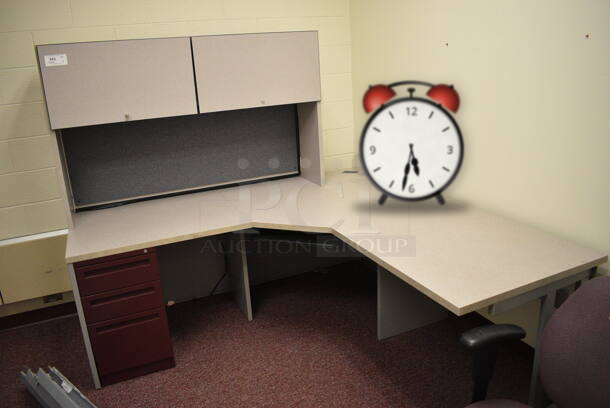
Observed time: **5:32**
